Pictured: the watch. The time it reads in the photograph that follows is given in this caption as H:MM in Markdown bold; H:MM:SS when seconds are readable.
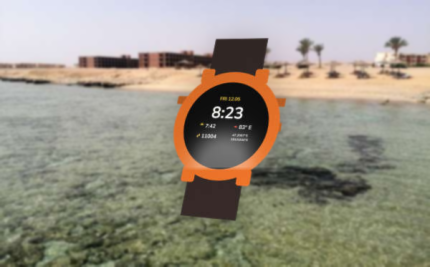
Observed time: **8:23**
